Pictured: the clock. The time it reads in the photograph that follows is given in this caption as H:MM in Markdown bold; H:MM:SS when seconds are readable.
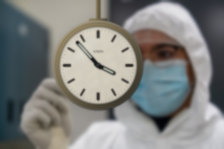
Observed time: **3:53**
